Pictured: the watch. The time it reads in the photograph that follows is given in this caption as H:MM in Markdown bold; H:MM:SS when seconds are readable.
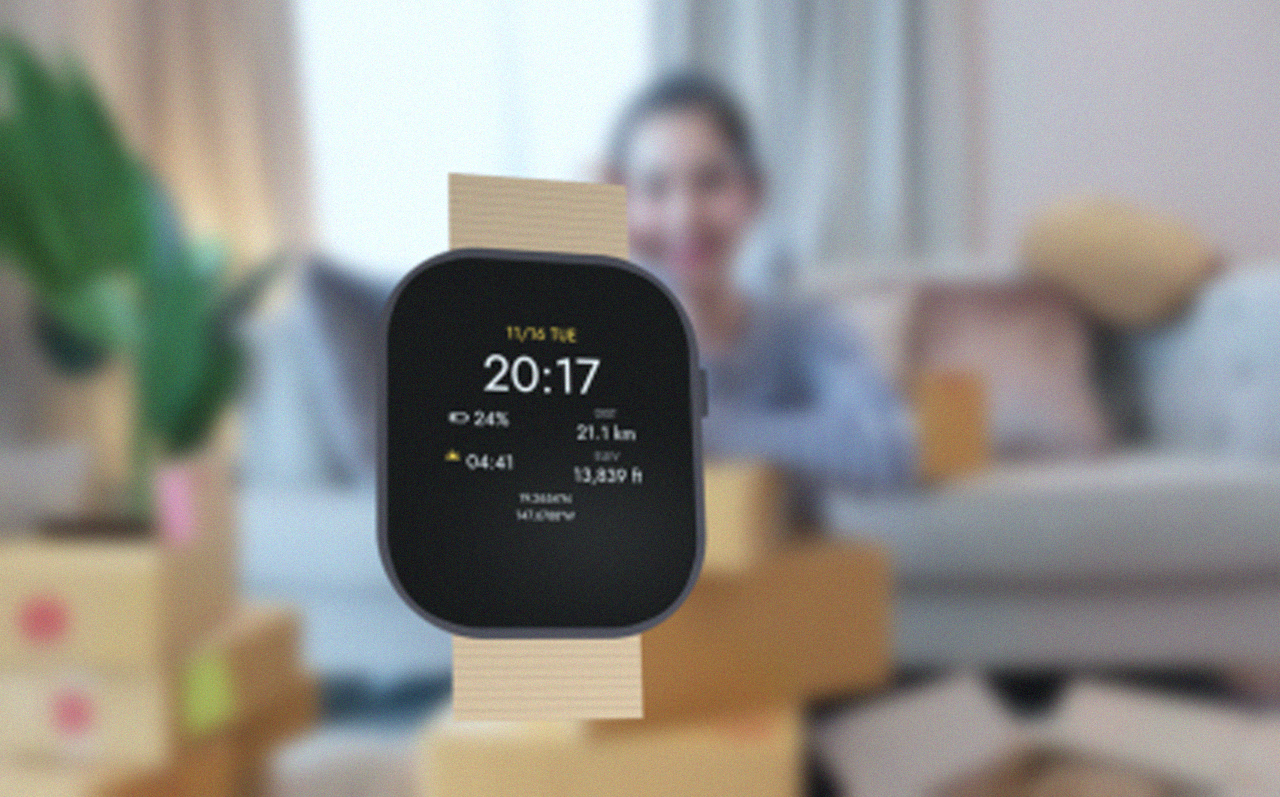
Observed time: **20:17**
